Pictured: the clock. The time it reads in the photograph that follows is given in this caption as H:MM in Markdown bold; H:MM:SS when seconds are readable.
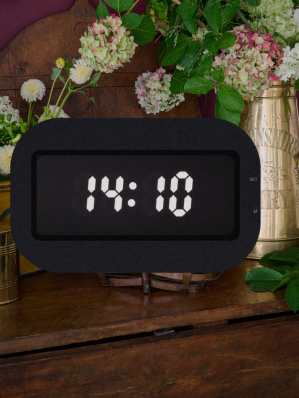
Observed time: **14:10**
